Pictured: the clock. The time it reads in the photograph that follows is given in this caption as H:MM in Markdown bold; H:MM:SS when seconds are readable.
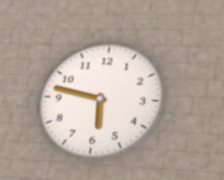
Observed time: **5:47**
